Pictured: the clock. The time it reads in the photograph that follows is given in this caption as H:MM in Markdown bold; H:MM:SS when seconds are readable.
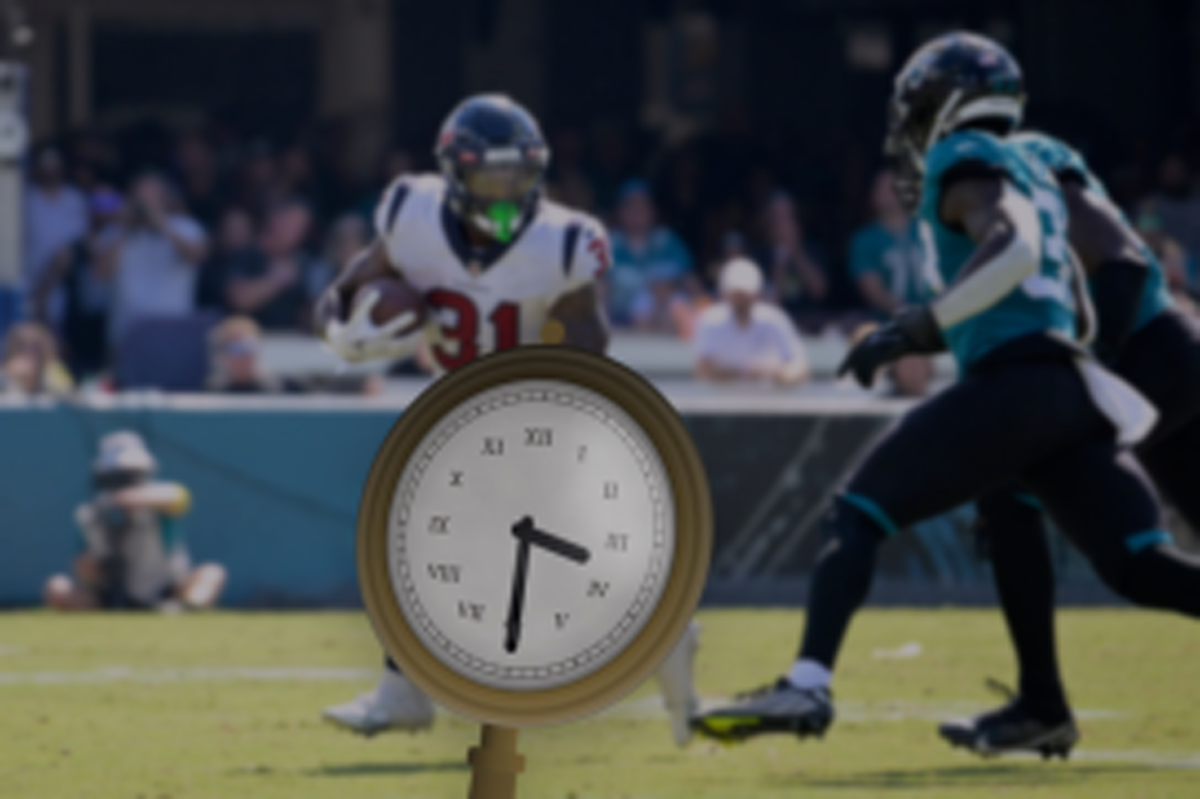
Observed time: **3:30**
